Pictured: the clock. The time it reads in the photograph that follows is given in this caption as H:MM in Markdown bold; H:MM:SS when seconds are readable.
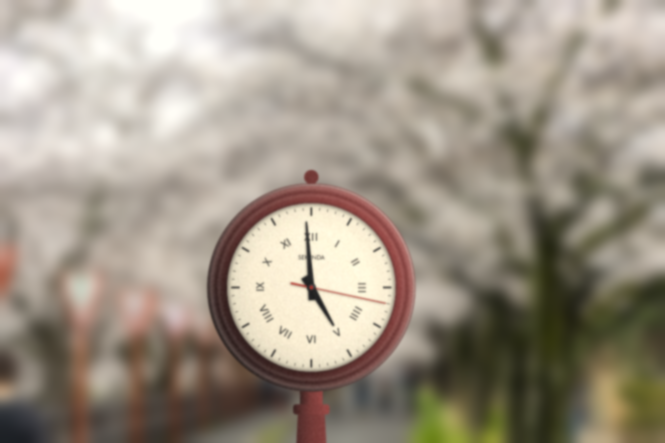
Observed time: **4:59:17**
